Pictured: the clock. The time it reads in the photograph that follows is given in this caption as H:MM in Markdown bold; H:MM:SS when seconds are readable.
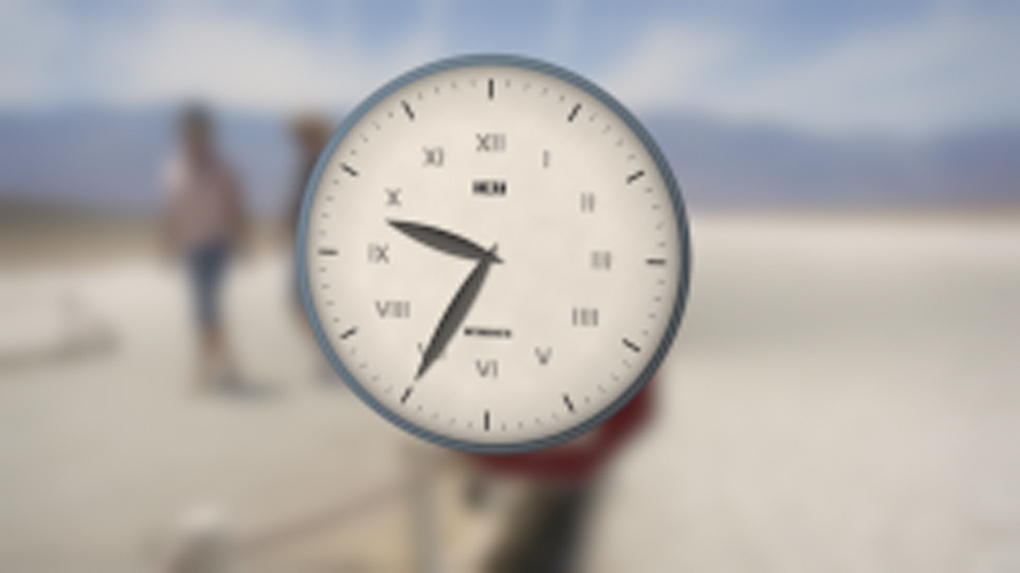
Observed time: **9:35**
